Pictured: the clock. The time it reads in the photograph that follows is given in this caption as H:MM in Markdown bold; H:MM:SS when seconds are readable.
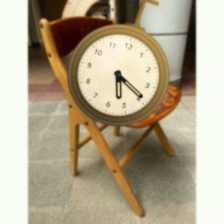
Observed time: **5:19**
